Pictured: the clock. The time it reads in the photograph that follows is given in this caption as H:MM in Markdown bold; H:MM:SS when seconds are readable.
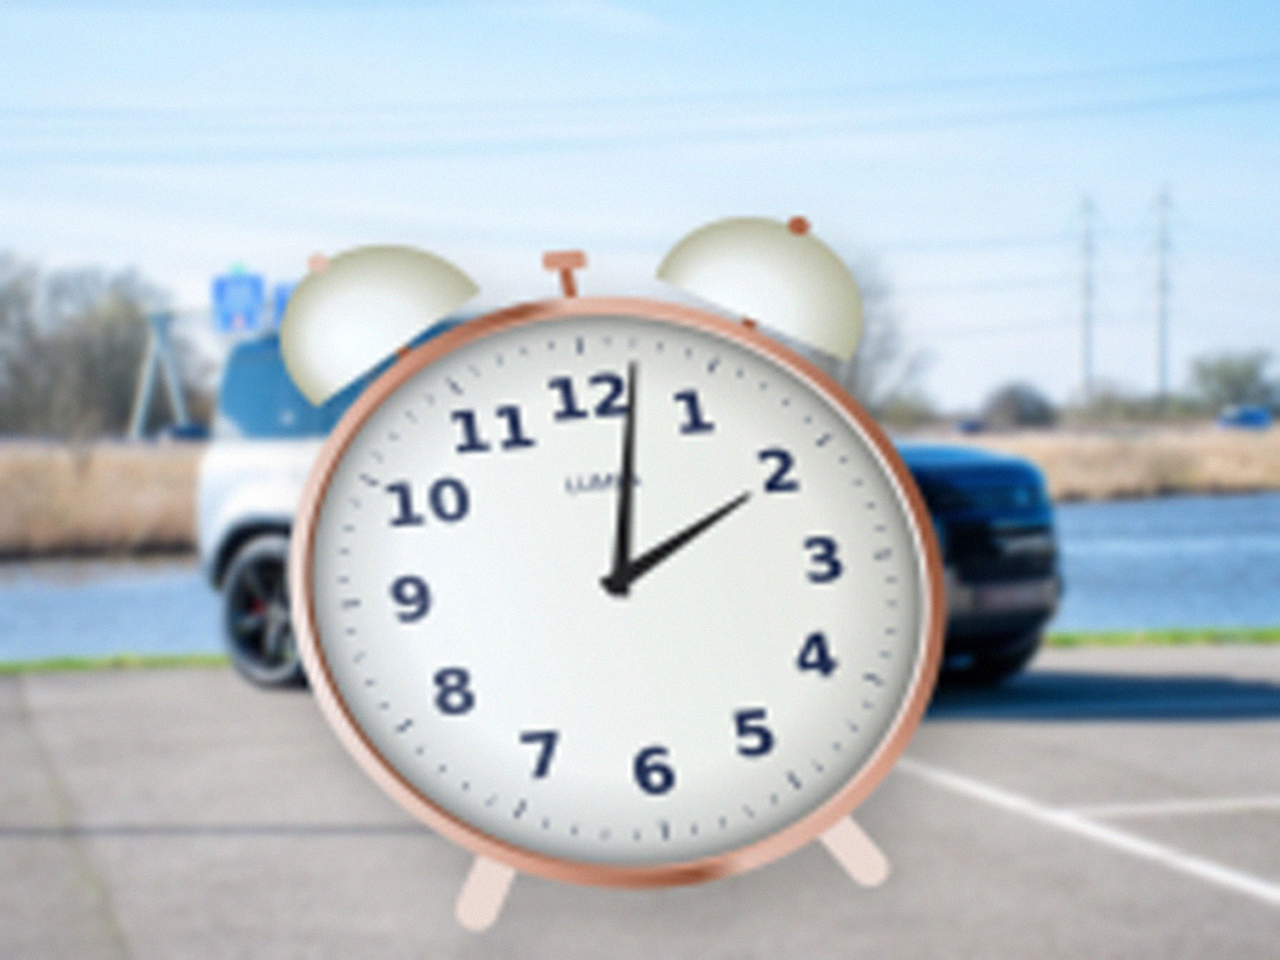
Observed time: **2:02**
